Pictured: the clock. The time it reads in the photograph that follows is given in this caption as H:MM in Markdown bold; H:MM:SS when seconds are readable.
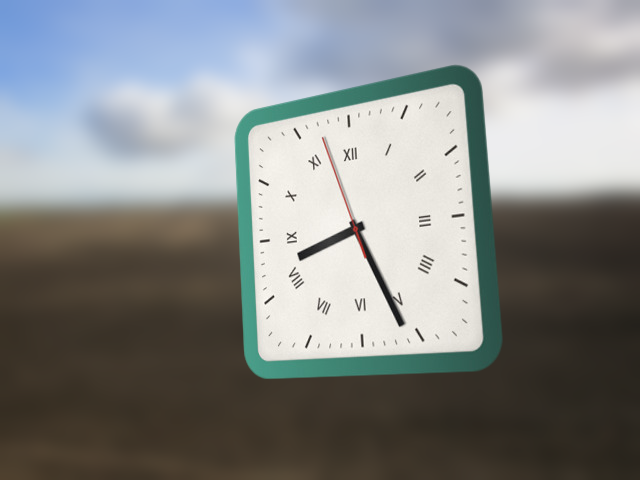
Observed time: **8:25:57**
